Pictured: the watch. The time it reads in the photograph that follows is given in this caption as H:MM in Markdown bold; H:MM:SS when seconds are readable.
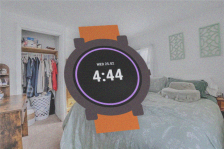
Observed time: **4:44**
